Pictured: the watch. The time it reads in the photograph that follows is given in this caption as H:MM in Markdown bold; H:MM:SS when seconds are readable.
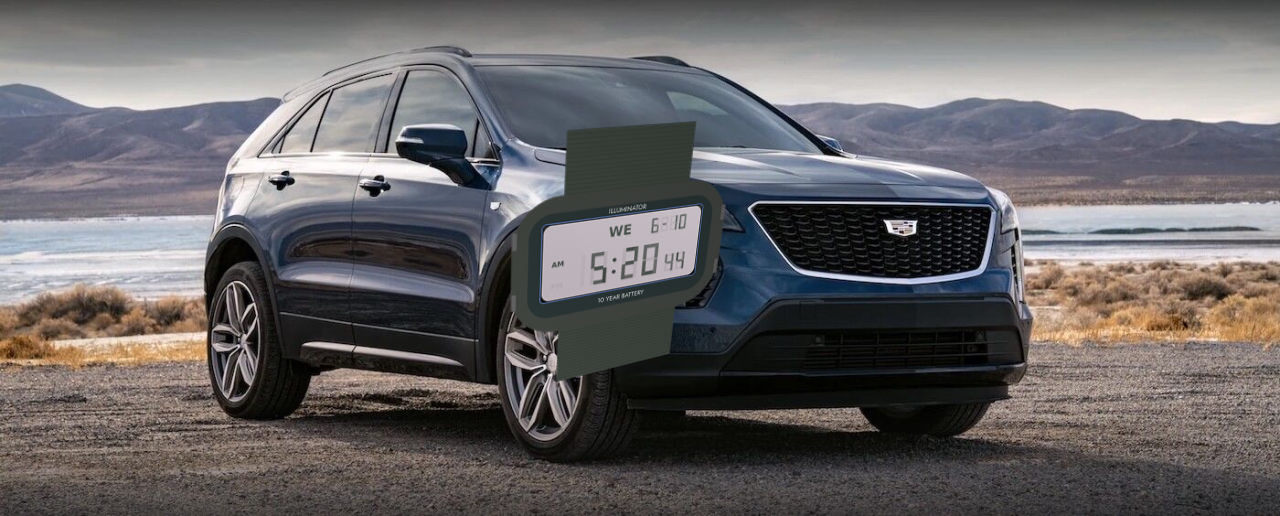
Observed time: **5:20:44**
